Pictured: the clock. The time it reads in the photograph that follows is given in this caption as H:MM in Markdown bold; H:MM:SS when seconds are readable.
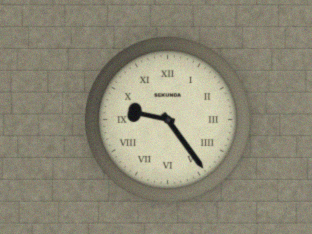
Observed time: **9:24**
